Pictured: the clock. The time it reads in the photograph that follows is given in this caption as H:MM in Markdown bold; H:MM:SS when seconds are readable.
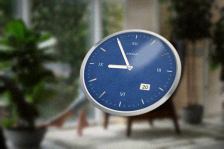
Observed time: **8:55**
